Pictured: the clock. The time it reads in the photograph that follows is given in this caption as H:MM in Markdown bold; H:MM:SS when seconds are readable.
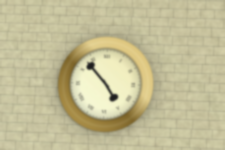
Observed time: **4:53**
